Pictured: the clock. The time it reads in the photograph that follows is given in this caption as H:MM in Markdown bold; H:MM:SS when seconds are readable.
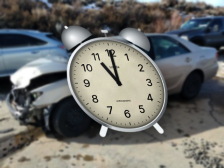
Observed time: **11:00**
